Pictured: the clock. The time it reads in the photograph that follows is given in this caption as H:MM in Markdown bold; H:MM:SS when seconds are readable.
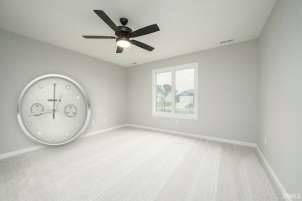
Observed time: **12:43**
